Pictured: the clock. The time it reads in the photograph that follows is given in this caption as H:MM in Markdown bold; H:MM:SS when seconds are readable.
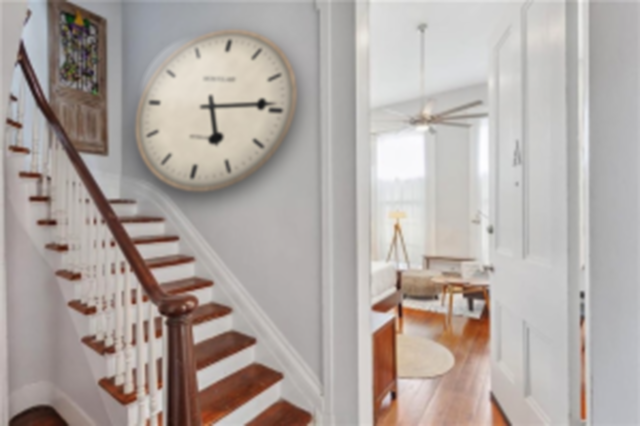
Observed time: **5:14**
